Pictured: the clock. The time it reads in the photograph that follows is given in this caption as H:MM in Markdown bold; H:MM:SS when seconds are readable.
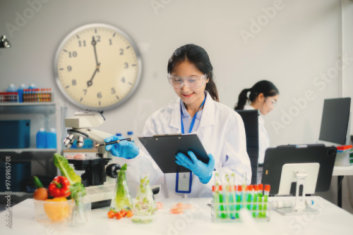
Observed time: **6:59**
